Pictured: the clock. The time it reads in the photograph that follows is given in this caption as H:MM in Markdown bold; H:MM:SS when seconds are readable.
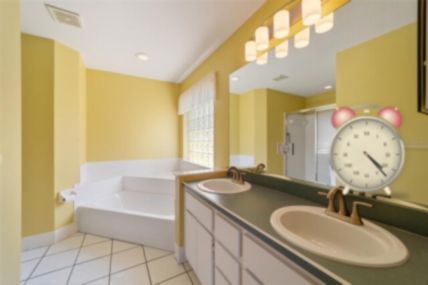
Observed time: **4:23**
